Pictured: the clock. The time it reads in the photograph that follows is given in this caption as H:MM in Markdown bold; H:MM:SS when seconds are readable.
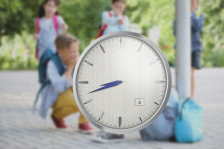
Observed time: **8:42**
